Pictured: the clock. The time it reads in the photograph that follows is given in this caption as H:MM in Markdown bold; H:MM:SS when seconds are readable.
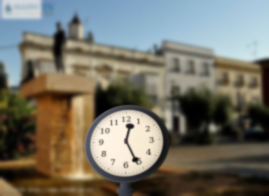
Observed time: **12:26**
